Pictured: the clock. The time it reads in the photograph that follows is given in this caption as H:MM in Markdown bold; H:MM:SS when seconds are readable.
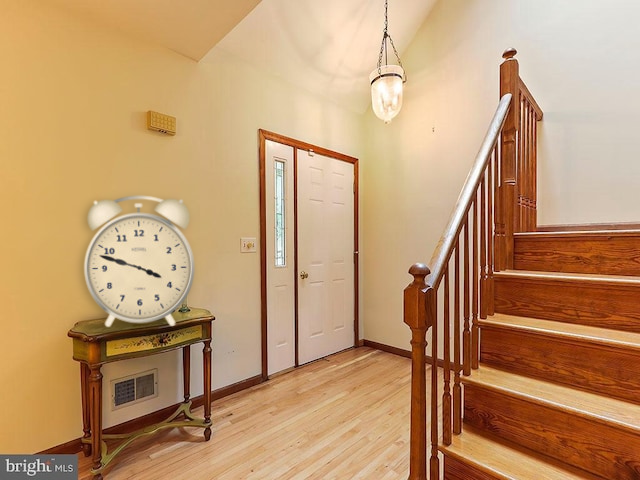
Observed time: **3:48**
